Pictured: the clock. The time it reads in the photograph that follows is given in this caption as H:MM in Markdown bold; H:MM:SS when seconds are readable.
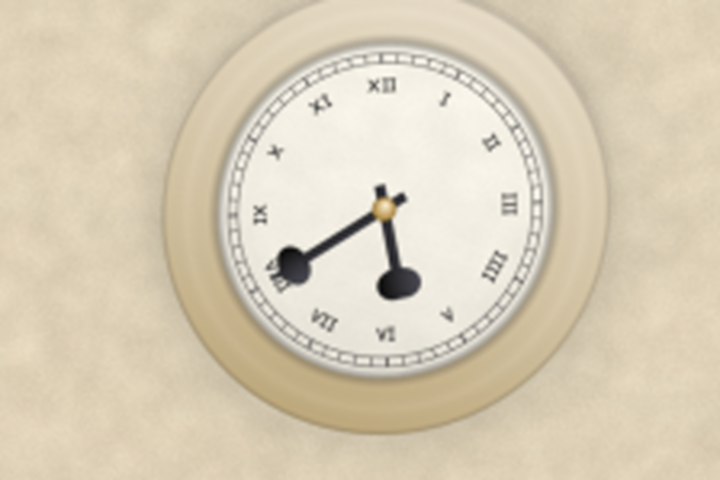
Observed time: **5:40**
